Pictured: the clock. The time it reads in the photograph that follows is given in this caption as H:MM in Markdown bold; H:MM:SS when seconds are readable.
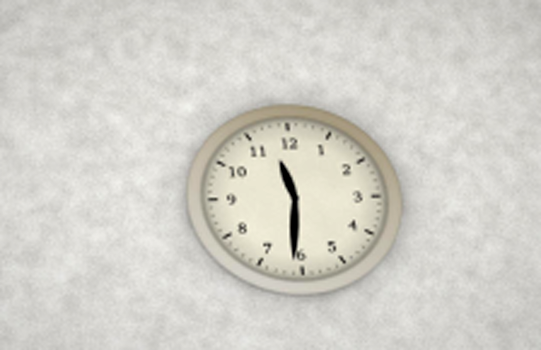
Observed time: **11:31**
